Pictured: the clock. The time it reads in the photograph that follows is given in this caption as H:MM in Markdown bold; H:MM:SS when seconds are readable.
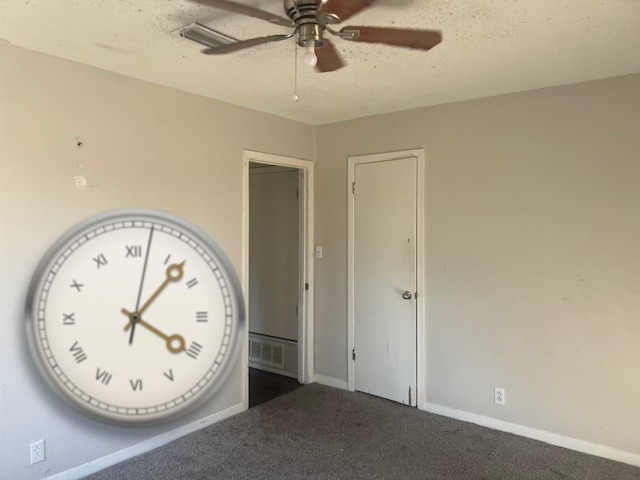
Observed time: **4:07:02**
